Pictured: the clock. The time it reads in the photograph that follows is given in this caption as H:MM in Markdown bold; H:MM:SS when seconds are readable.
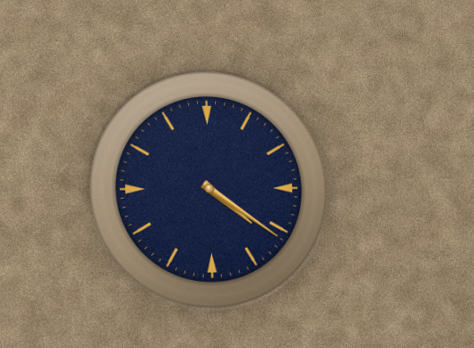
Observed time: **4:21**
